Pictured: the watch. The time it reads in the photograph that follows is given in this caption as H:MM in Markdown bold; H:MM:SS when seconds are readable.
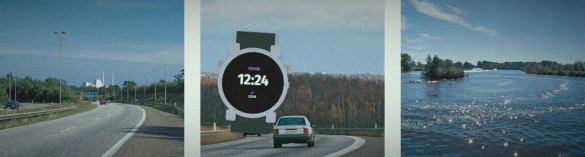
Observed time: **12:24**
